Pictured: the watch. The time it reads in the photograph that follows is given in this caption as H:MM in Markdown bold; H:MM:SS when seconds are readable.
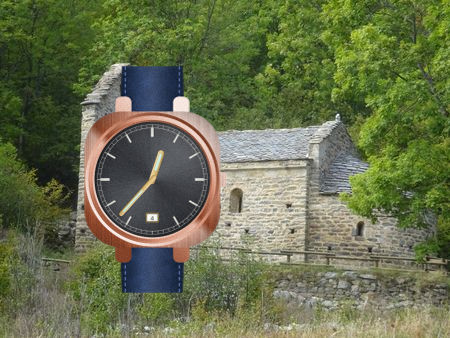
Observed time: **12:37**
